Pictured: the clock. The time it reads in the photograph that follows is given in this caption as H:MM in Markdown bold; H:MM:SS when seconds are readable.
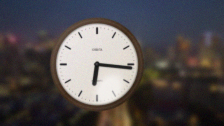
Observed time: **6:16**
